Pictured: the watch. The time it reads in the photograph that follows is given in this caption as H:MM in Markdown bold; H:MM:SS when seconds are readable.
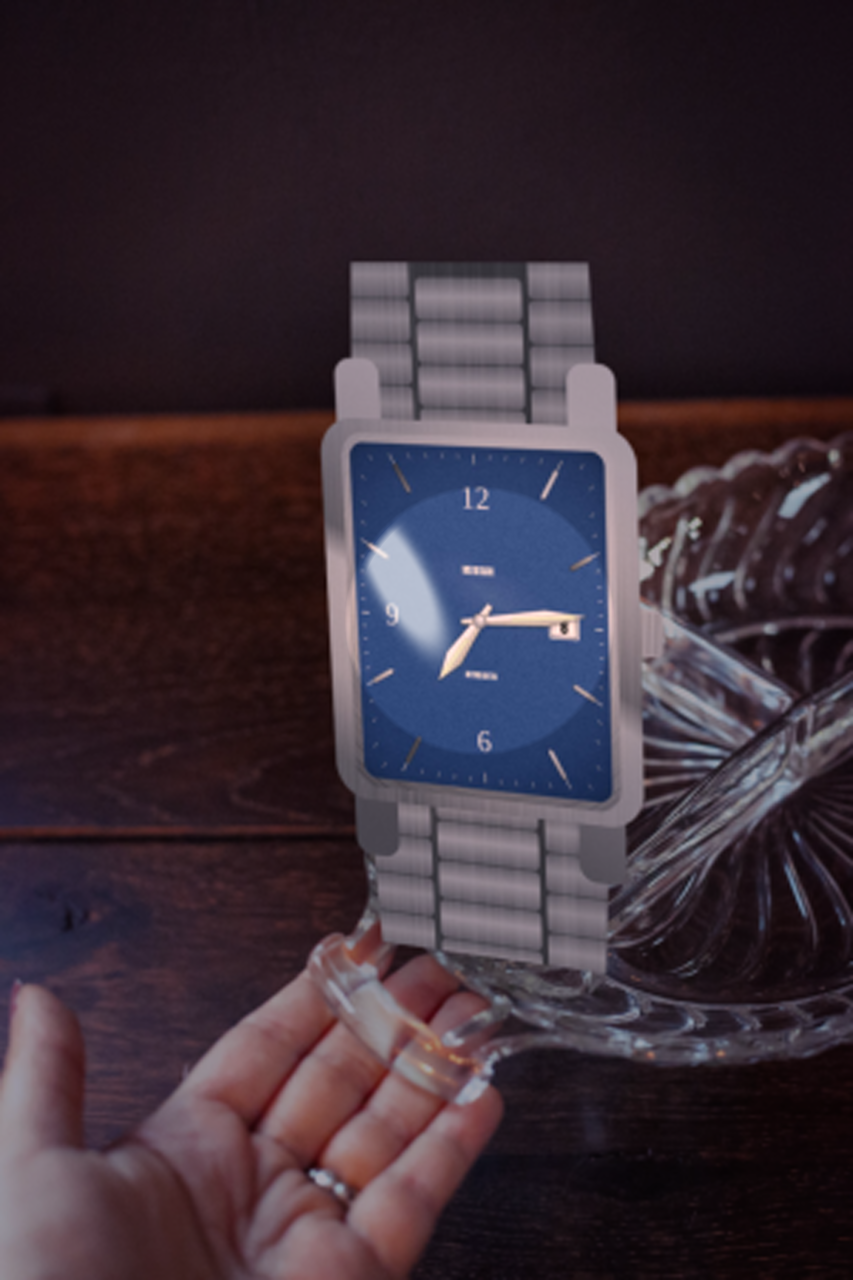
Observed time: **7:14**
